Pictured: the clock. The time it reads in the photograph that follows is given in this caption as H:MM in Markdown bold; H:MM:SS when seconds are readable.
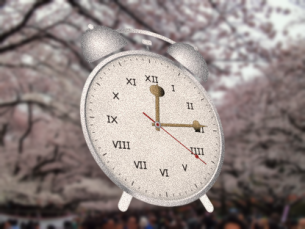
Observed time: **12:14:21**
